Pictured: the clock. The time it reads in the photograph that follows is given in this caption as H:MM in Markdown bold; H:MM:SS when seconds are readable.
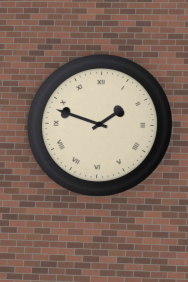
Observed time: **1:48**
